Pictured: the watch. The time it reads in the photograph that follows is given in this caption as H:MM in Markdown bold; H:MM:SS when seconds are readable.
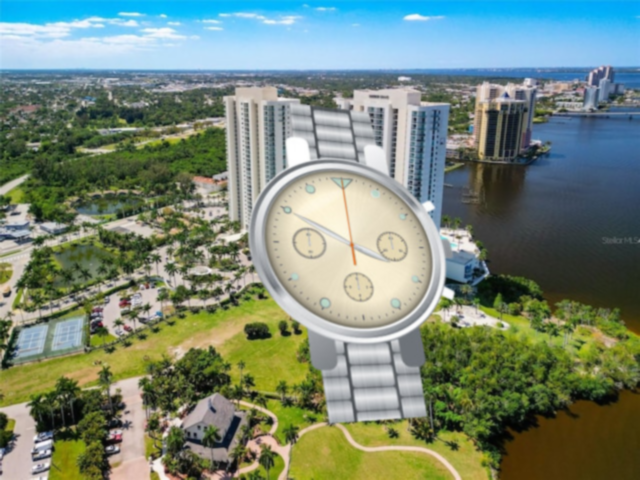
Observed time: **3:50**
